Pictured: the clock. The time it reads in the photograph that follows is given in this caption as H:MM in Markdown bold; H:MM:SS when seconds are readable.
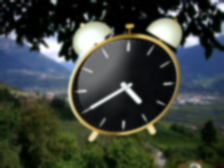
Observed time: **4:40**
